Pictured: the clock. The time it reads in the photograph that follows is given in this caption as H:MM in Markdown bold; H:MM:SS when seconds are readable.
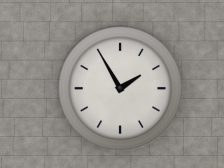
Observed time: **1:55**
